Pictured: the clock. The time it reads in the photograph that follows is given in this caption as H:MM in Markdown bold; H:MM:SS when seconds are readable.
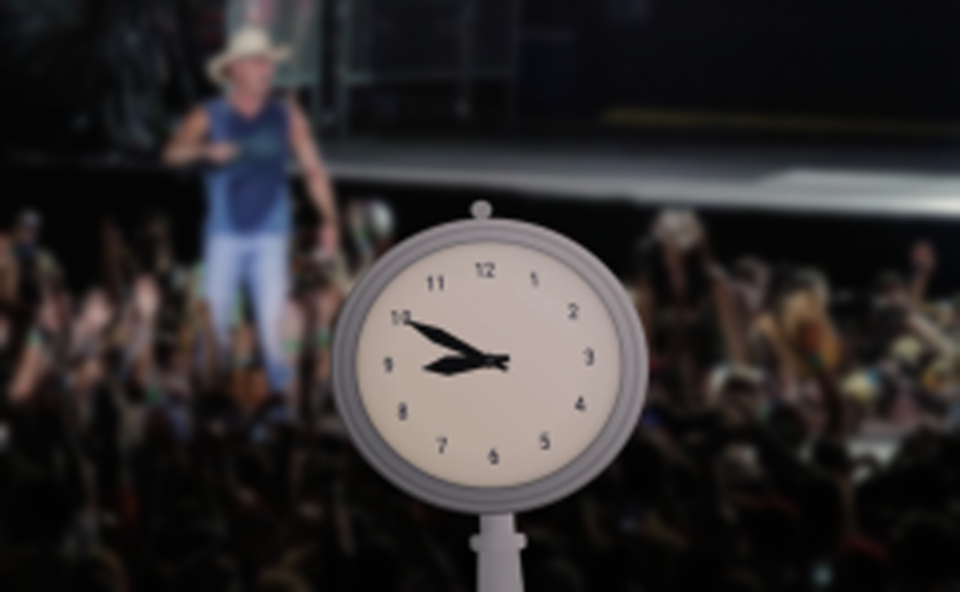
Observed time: **8:50**
